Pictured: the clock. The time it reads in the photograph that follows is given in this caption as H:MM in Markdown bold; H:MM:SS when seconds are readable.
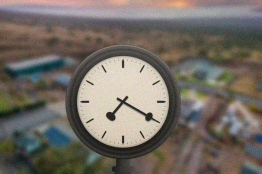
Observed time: **7:20**
